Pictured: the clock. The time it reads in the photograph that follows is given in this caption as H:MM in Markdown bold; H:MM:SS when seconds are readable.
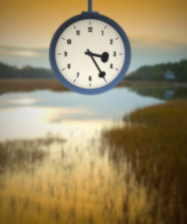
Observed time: **3:25**
